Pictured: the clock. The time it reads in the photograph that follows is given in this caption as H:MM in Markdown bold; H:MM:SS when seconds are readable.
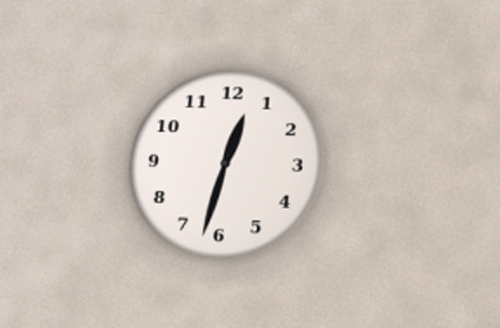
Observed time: **12:32**
